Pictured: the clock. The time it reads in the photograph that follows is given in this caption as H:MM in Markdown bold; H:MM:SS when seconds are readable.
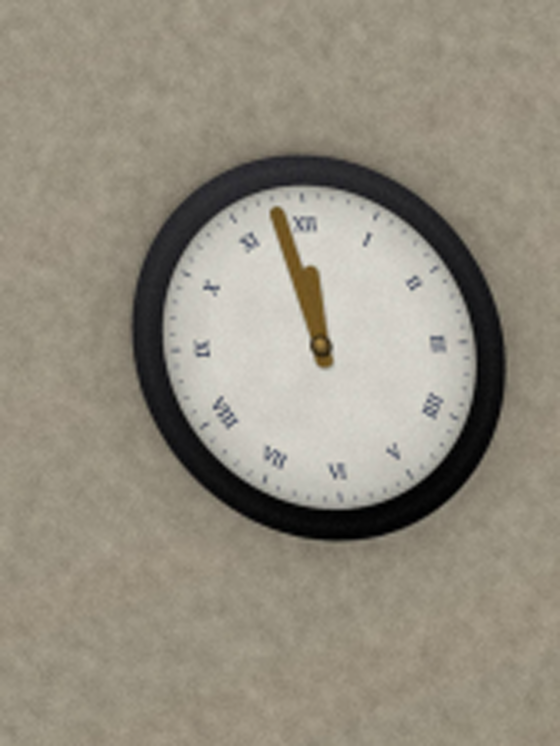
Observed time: **11:58**
